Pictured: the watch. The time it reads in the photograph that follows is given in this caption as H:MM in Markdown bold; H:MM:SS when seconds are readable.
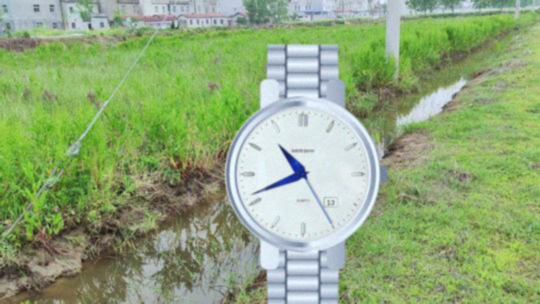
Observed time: **10:41:25**
